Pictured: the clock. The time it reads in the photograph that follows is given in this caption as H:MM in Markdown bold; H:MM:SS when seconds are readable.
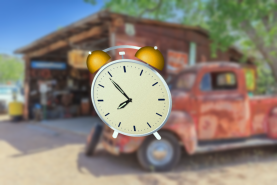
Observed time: **7:54**
